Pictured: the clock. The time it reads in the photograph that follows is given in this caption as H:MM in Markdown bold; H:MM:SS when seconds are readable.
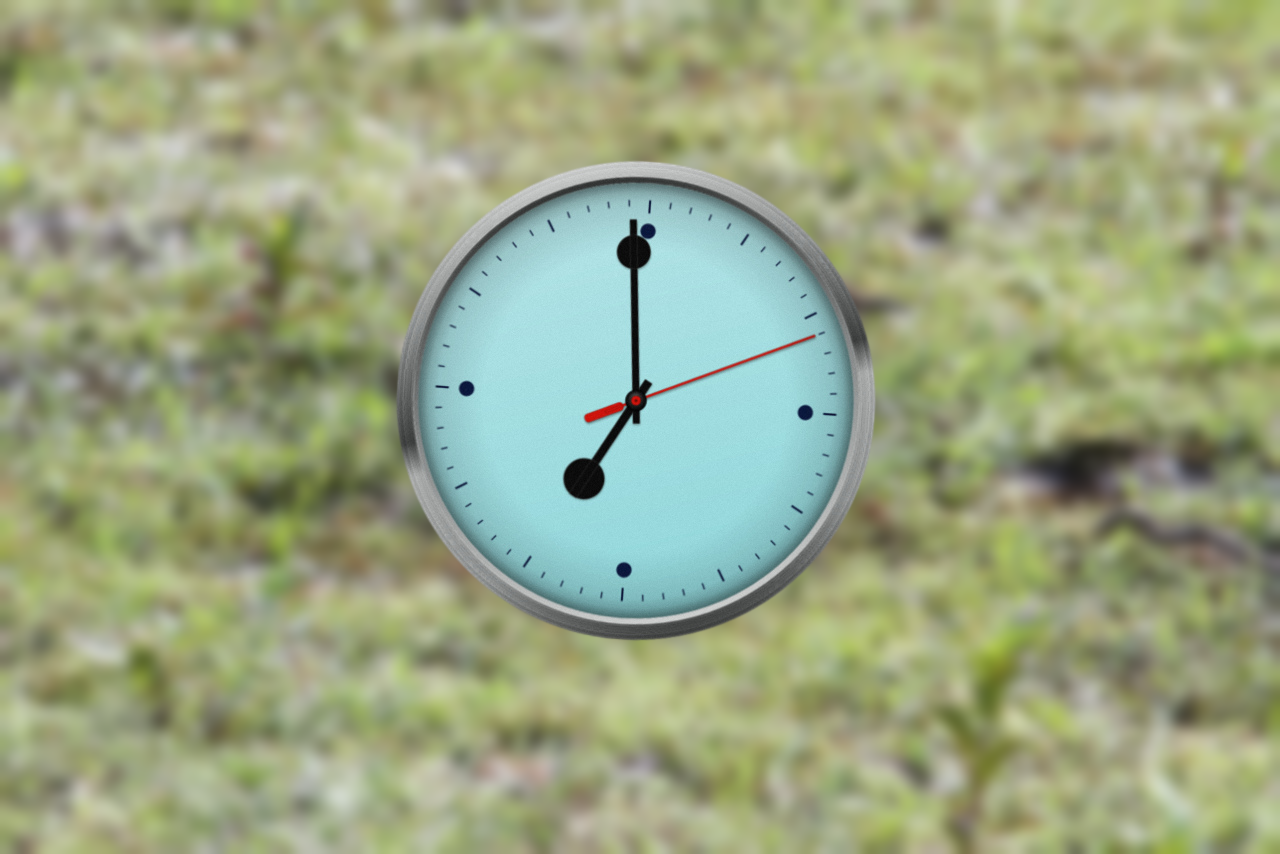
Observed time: **6:59:11**
